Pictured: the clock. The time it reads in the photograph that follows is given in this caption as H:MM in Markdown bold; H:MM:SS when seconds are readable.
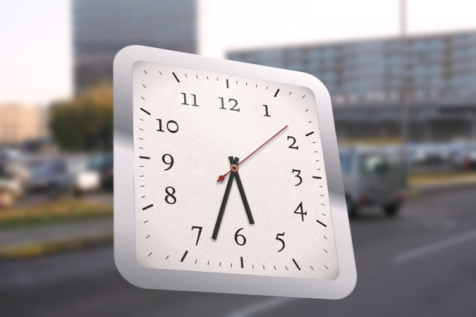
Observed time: **5:33:08**
